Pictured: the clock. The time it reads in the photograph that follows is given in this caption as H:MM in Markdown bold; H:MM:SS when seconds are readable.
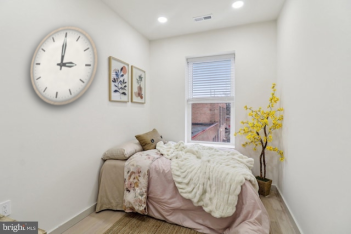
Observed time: **3:00**
